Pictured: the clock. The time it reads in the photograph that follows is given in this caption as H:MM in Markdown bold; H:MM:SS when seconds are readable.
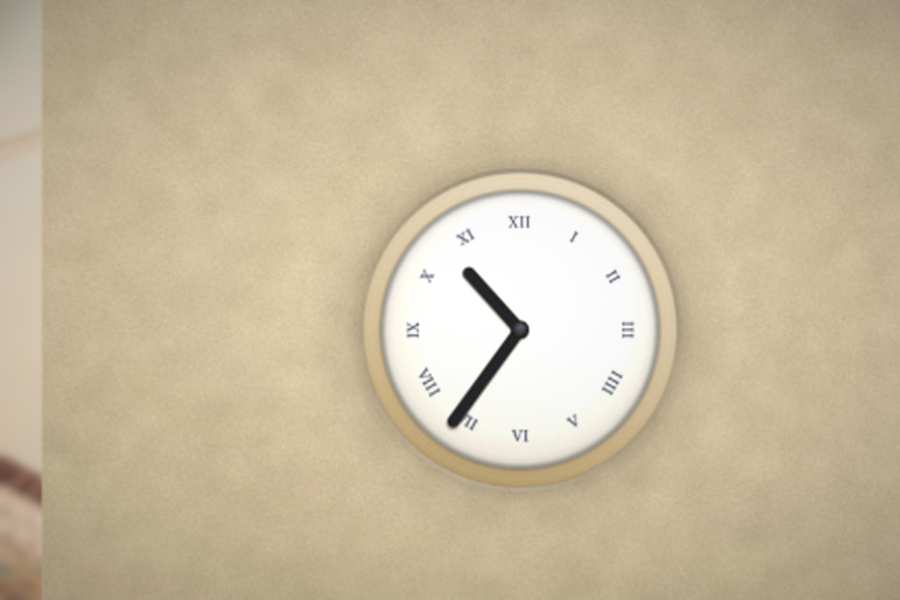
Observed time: **10:36**
